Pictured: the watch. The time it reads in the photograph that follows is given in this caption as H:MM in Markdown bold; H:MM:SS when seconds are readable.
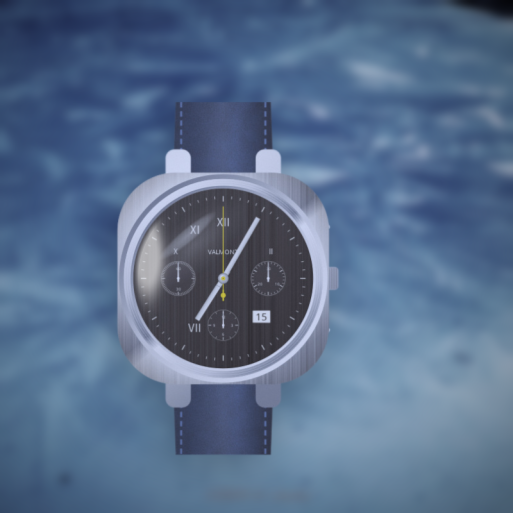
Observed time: **7:05**
